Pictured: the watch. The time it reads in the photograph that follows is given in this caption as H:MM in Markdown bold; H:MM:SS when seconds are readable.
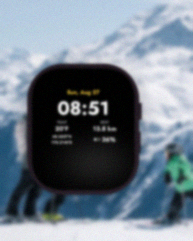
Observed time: **8:51**
